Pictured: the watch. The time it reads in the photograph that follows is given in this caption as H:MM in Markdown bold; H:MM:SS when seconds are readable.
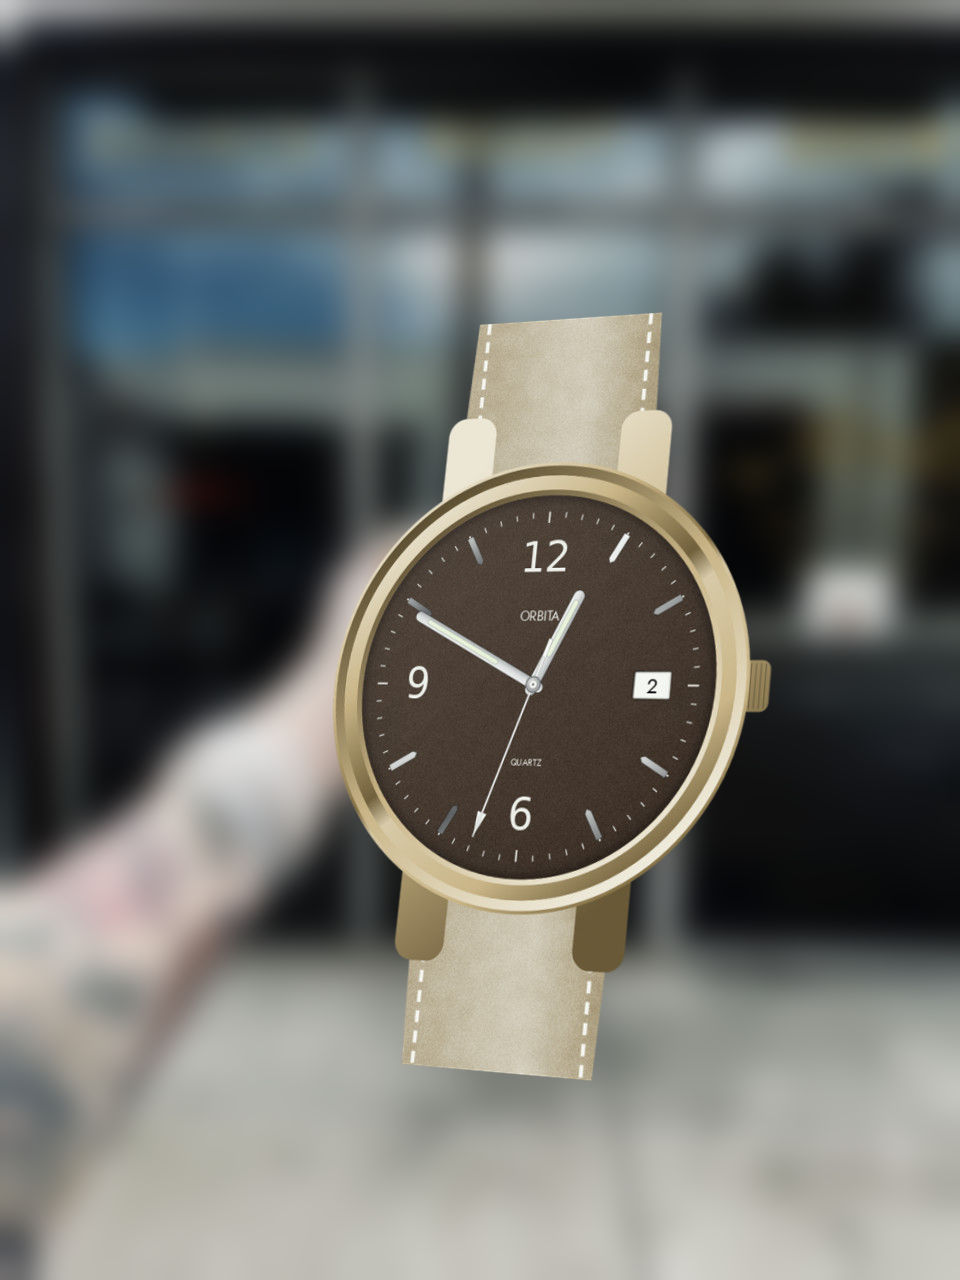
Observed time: **12:49:33**
